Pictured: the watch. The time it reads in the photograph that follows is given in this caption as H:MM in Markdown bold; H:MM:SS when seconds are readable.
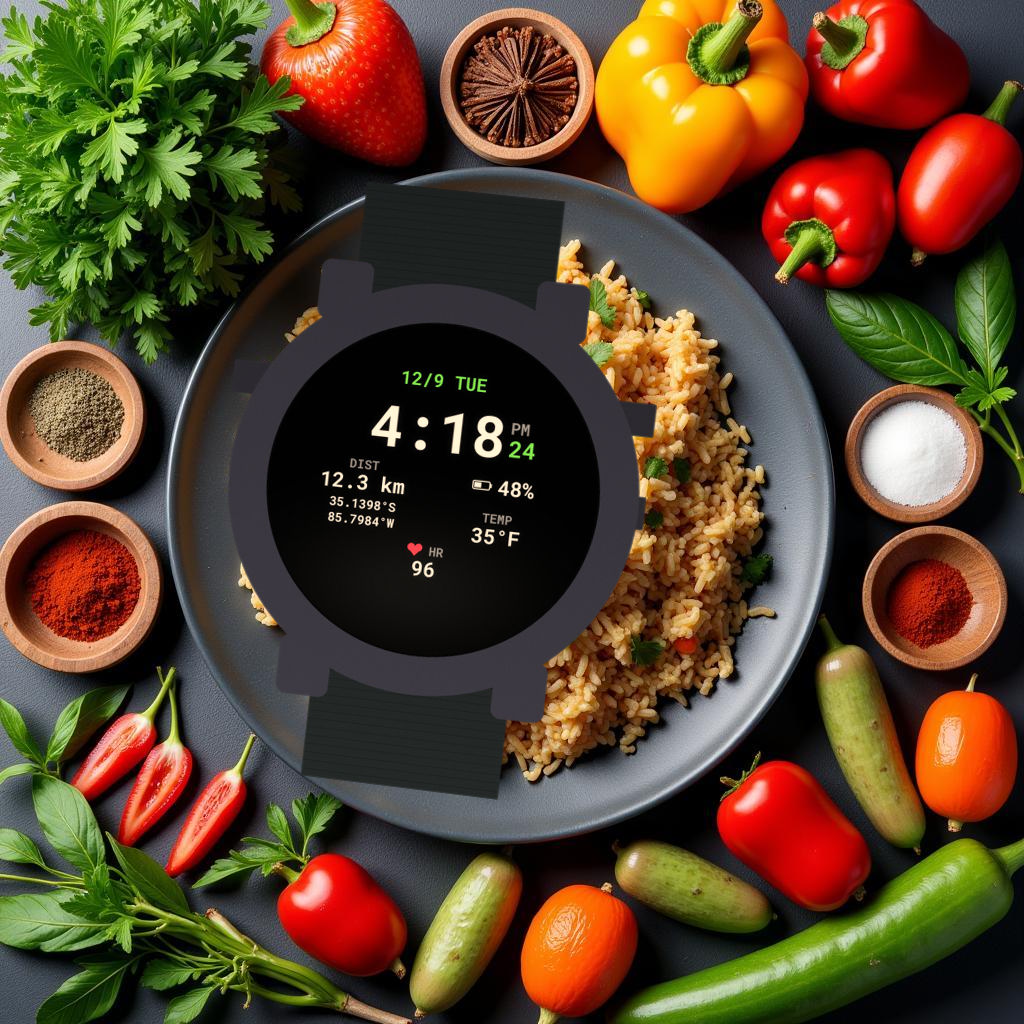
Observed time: **4:18:24**
